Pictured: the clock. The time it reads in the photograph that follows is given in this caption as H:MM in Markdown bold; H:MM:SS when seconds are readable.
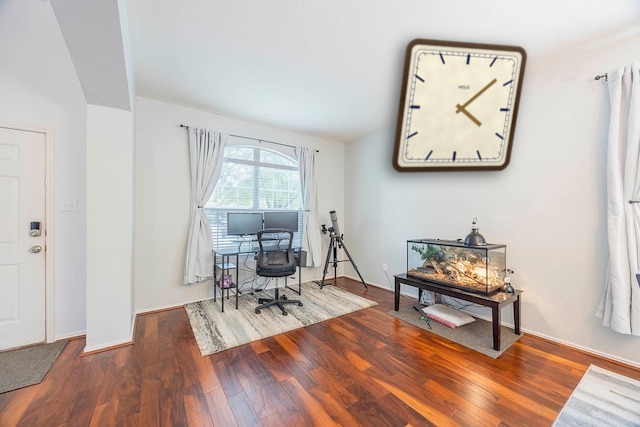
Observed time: **4:08**
